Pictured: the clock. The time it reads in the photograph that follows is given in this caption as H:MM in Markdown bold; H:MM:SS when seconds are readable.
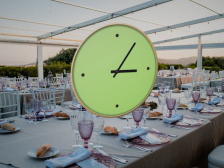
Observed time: **3:06**
